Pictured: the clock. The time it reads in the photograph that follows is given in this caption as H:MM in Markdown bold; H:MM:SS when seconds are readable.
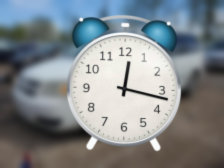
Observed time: **12:17**
